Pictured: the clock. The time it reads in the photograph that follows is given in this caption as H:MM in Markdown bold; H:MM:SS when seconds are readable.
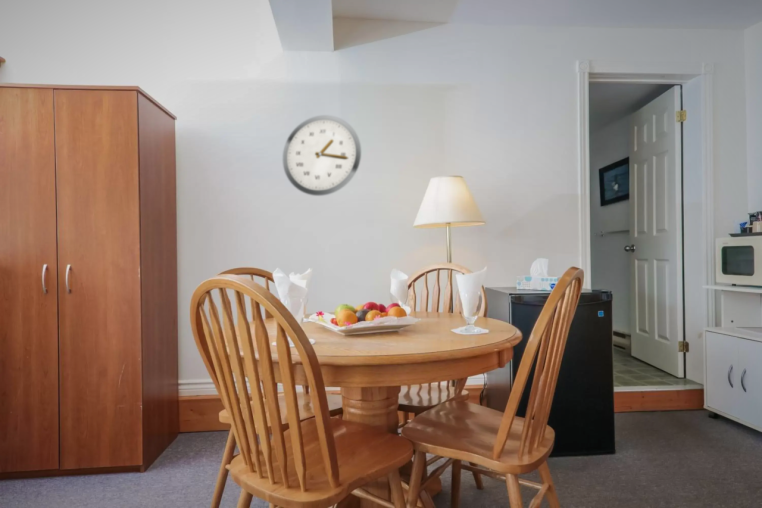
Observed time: **1:16**
